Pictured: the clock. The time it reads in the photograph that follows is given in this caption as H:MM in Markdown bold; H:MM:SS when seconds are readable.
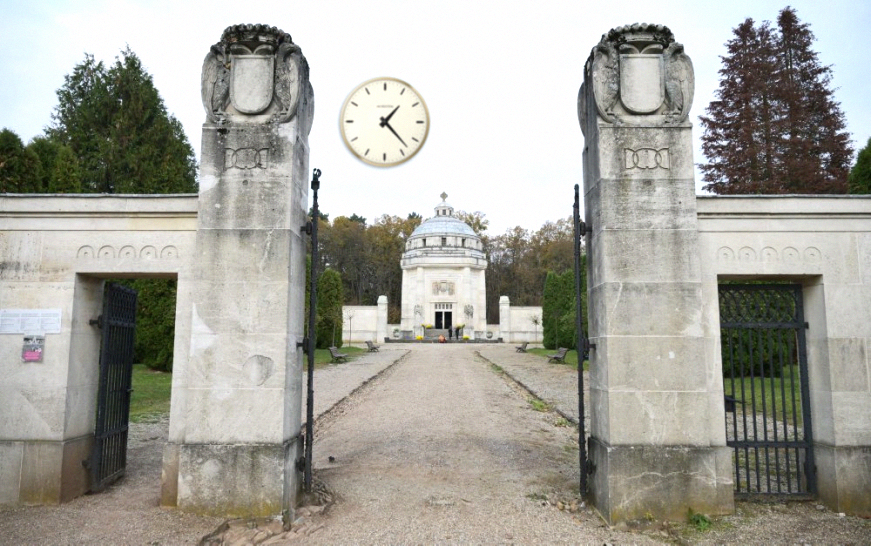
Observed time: **1:23**
